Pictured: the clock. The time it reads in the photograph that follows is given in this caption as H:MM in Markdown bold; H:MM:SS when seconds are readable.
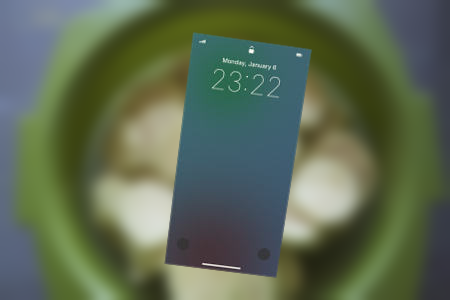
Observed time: **23:22**
